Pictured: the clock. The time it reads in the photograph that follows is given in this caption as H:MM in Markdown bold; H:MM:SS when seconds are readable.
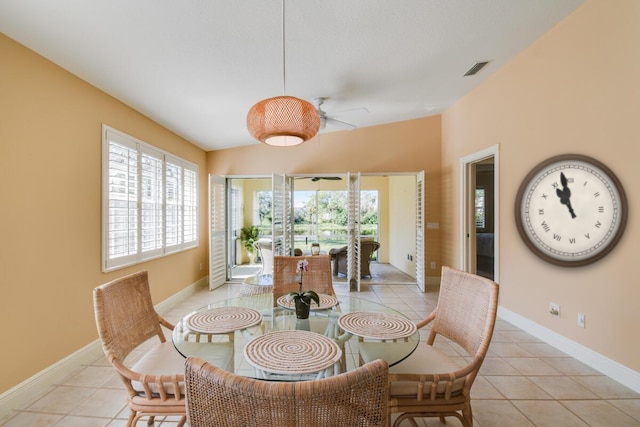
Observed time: **10:58**
